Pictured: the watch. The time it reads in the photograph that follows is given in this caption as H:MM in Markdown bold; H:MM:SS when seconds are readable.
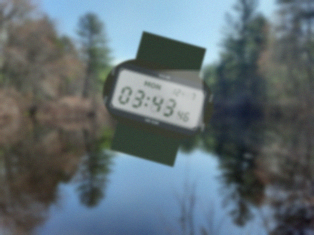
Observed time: **3:43**
